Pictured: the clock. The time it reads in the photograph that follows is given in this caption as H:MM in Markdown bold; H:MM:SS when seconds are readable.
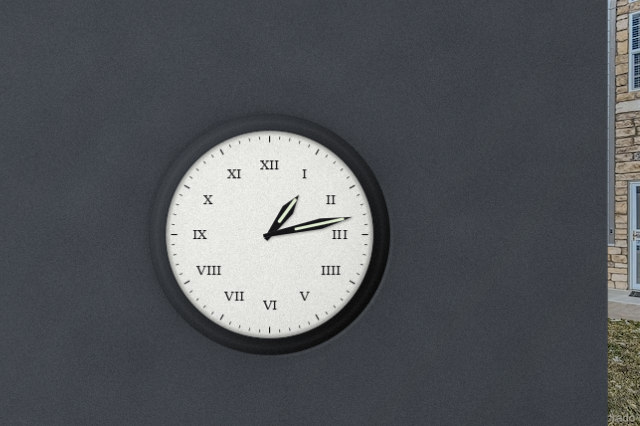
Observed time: **1:13**
